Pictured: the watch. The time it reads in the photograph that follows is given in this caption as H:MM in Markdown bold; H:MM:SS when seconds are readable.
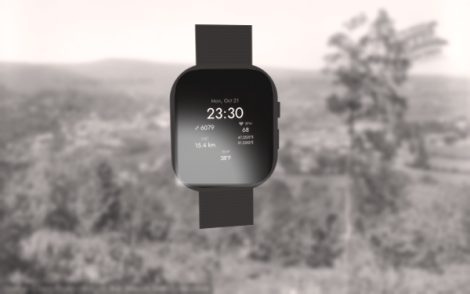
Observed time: **23:30**
